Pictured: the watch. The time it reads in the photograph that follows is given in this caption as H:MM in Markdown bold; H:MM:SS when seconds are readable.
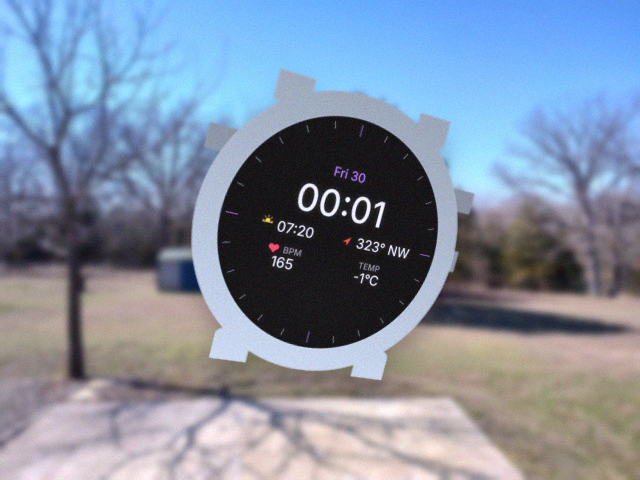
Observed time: **0:01**
